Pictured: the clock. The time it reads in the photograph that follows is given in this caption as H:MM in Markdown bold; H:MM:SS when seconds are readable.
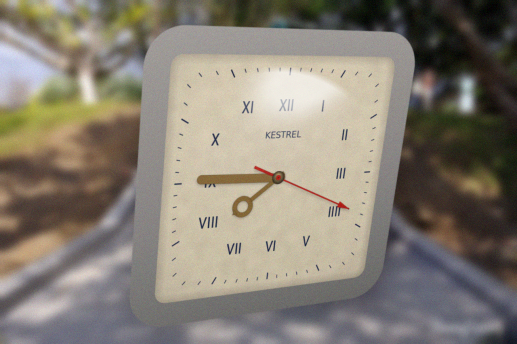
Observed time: **7:45:19**
